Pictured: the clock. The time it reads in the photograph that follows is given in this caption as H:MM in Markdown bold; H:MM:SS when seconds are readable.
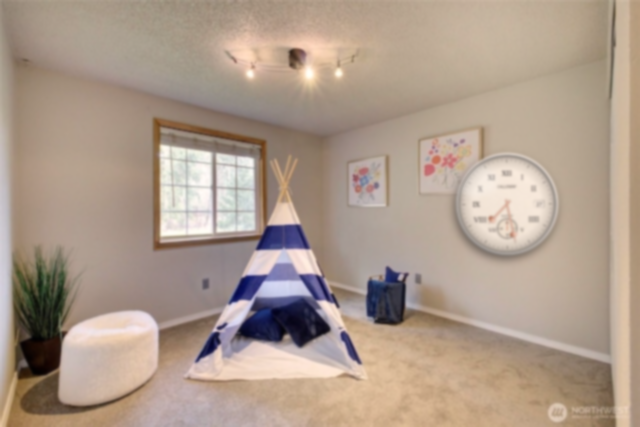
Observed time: **7:28**
